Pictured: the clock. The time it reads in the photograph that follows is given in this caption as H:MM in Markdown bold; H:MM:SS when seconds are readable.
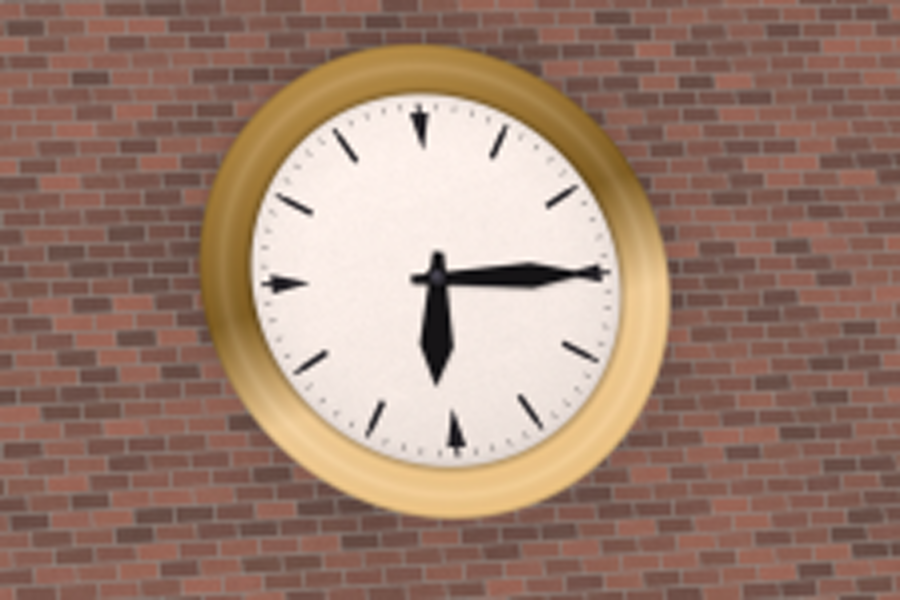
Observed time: **6:15**
